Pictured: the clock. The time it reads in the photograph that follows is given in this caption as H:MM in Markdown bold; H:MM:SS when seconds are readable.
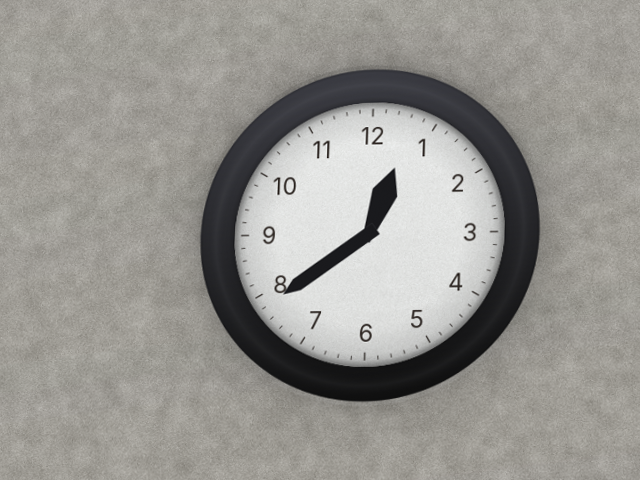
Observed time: **12:39**
